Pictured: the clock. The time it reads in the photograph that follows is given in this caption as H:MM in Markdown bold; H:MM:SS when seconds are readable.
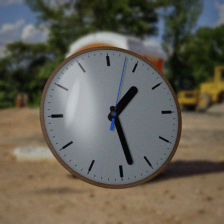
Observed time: **1:28:03**
